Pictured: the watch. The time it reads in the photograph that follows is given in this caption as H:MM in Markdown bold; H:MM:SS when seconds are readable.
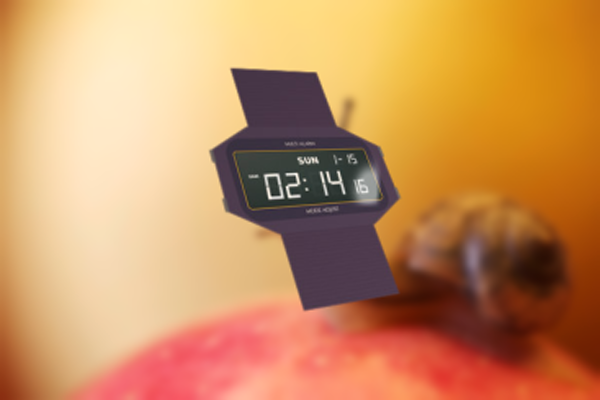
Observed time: **2:14:16**
